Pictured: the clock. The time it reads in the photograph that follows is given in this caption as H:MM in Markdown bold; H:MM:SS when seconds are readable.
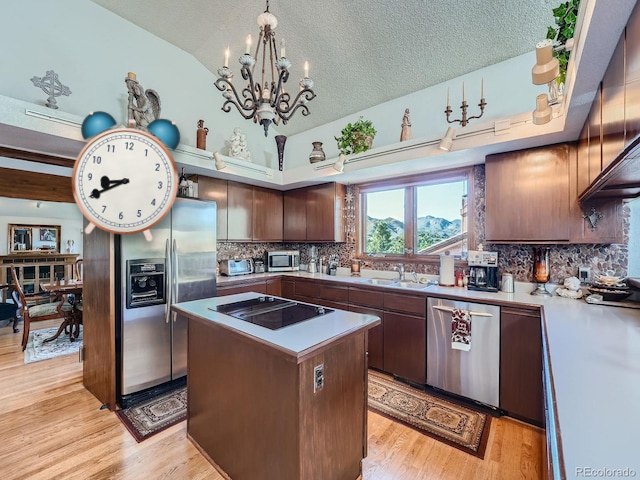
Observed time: **8:40**
